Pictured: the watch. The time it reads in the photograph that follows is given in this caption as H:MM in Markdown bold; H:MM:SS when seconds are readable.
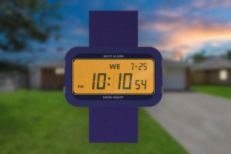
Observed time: **10:10:54**
